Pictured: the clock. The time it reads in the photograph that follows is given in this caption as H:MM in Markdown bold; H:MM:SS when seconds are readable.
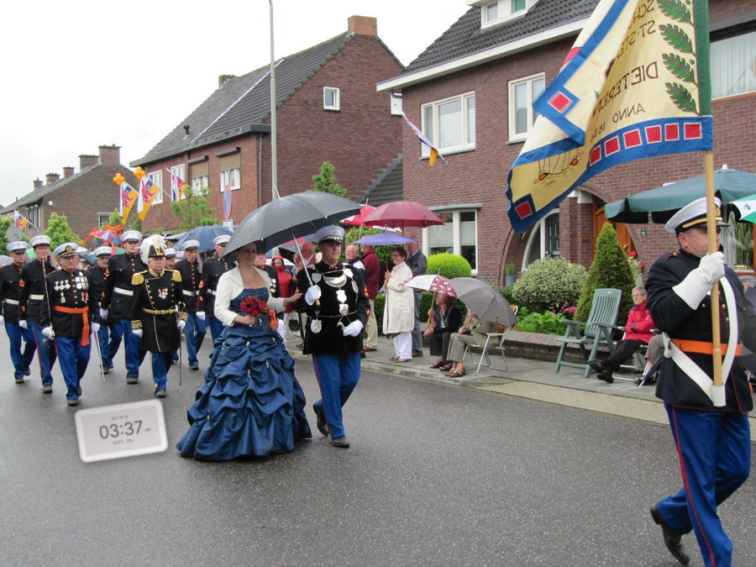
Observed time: **3:37**
